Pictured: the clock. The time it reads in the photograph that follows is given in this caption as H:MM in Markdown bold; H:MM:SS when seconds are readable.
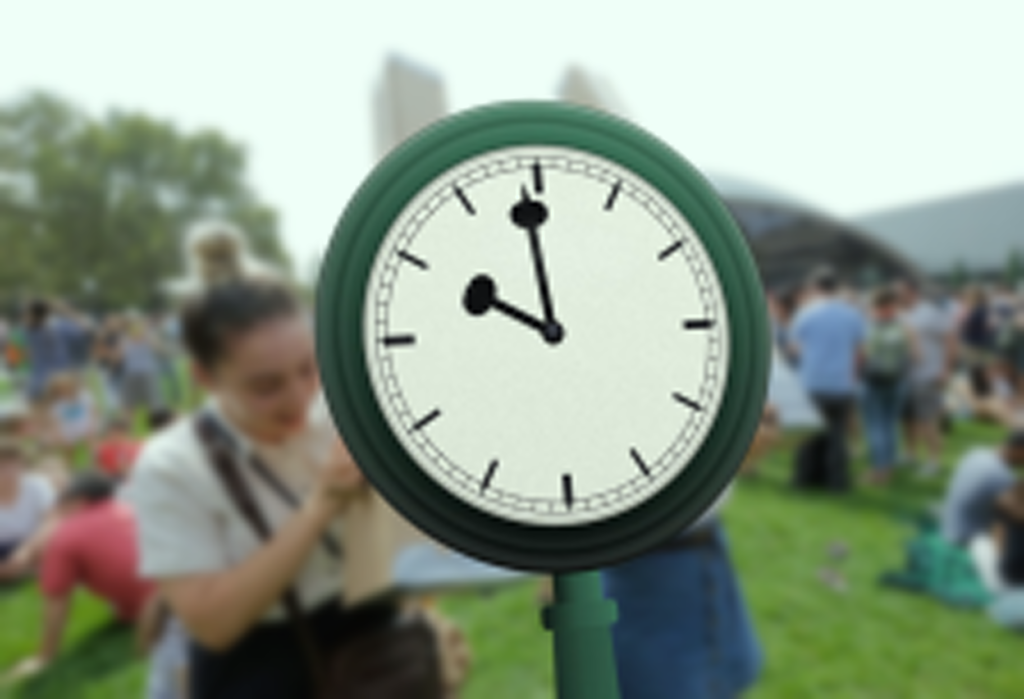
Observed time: **9:59**
